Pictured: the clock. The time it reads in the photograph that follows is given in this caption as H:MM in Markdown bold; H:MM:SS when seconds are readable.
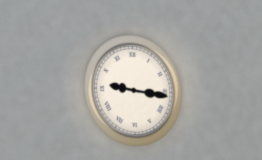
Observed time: **9:16**
